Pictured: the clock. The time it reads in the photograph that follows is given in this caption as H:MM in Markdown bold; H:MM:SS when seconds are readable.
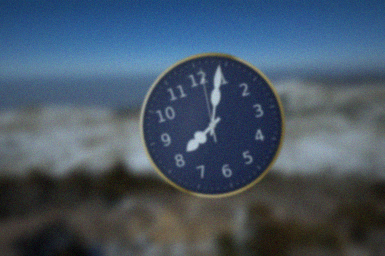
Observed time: **8:04:01**
